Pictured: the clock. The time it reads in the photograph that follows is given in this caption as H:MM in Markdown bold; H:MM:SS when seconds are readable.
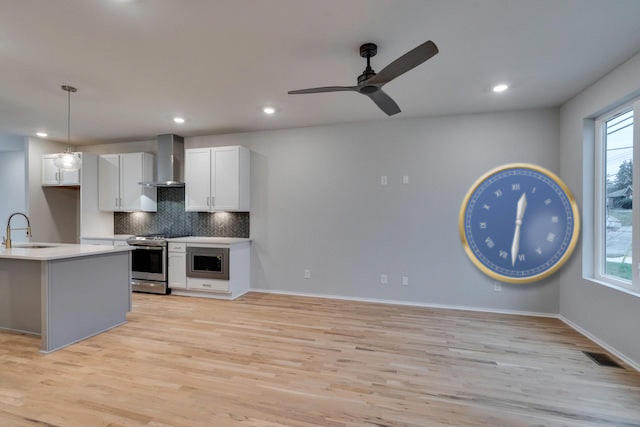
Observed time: **12:32**
